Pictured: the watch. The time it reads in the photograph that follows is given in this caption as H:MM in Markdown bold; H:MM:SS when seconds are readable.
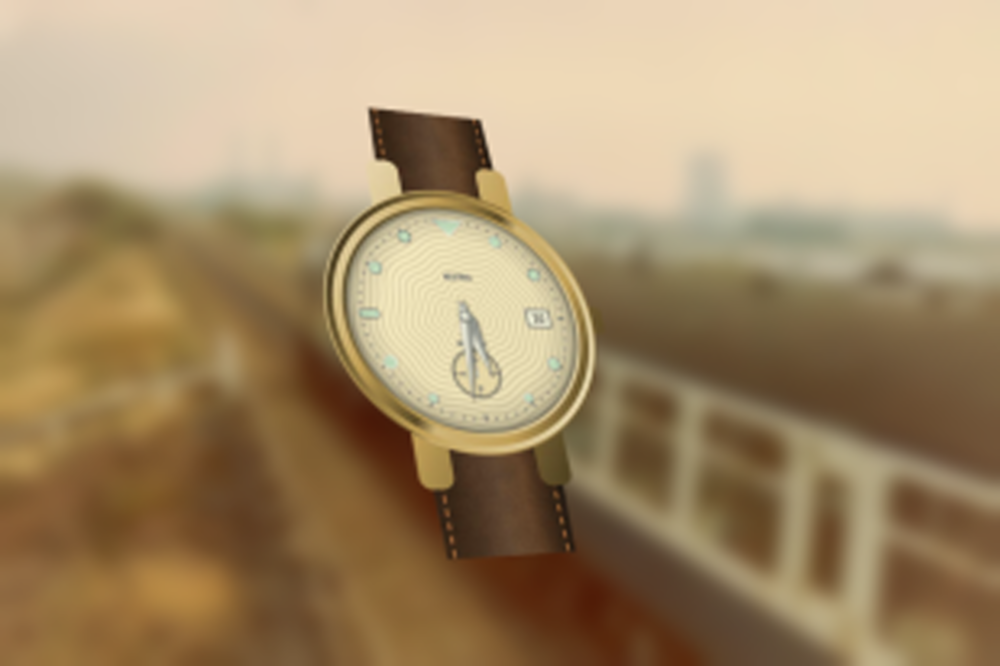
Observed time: **5:31**
